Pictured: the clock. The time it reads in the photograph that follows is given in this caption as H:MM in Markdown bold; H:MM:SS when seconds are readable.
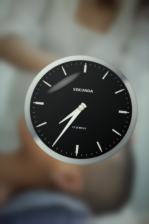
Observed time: **7:35**
